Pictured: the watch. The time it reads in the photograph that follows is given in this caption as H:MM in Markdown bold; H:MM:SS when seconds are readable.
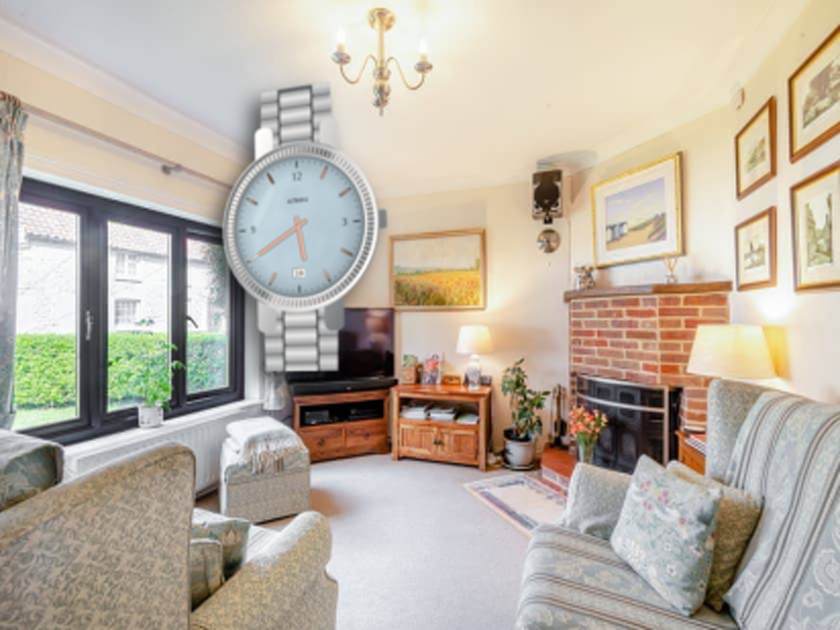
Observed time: **5:40**
